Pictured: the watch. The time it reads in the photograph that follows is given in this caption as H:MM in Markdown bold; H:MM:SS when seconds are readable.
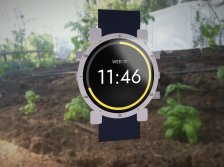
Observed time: **11:46**
